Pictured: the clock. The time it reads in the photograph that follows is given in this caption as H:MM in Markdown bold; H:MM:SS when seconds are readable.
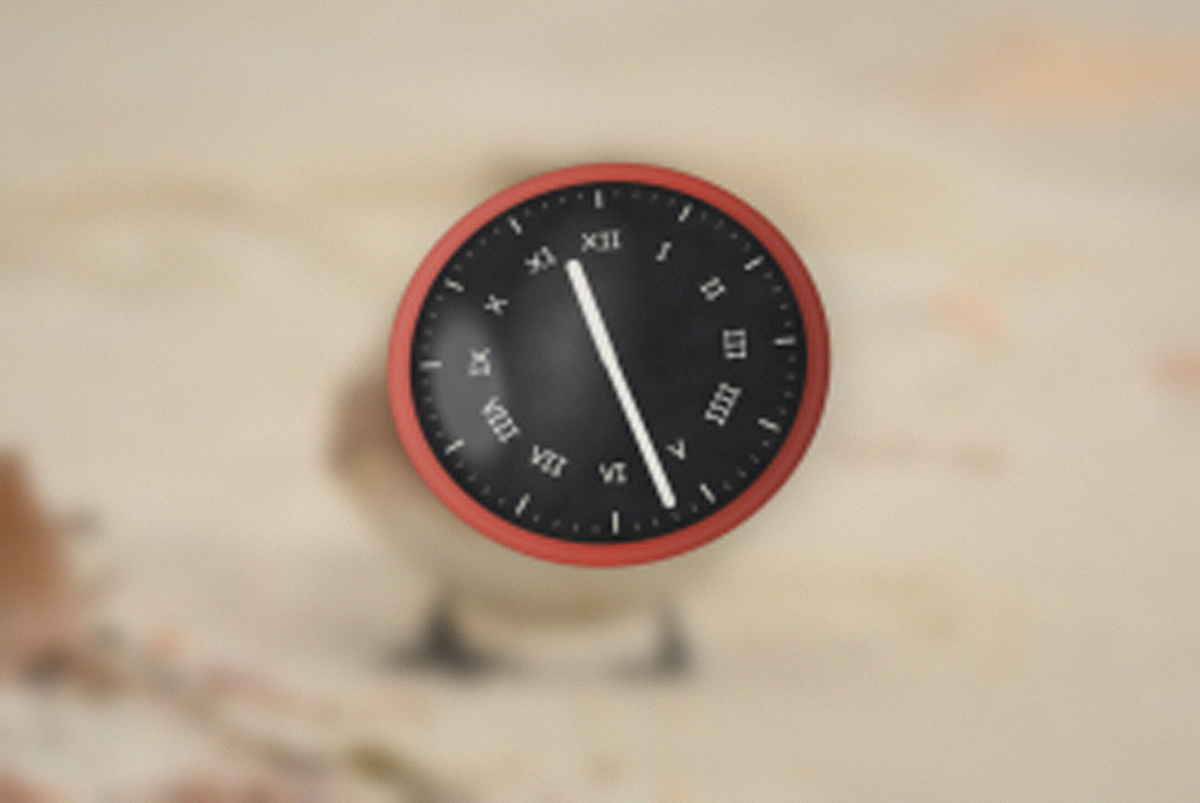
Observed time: **11:27**
